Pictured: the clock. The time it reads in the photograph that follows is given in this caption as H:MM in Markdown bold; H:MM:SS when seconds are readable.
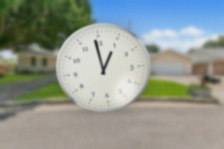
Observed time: **12:59**
